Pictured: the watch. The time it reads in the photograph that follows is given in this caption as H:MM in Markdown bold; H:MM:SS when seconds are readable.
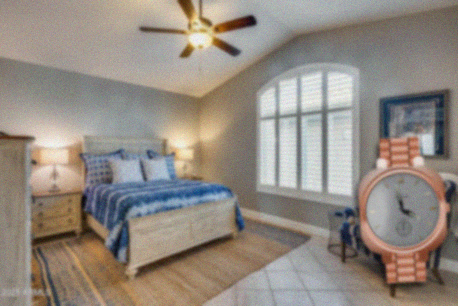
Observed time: **3:58**
